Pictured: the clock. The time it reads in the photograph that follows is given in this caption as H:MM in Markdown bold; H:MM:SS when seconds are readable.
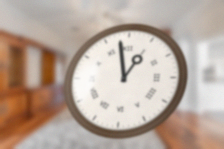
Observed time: **12:58**
